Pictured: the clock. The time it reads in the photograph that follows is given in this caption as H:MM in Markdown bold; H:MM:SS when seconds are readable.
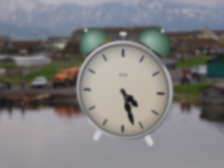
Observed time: **4:27**
